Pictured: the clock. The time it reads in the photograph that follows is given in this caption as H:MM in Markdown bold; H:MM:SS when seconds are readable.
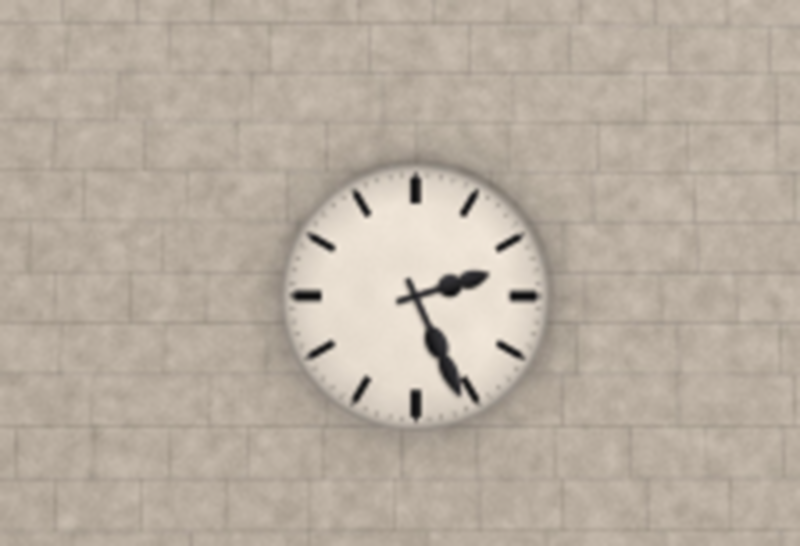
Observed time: **2:26**
